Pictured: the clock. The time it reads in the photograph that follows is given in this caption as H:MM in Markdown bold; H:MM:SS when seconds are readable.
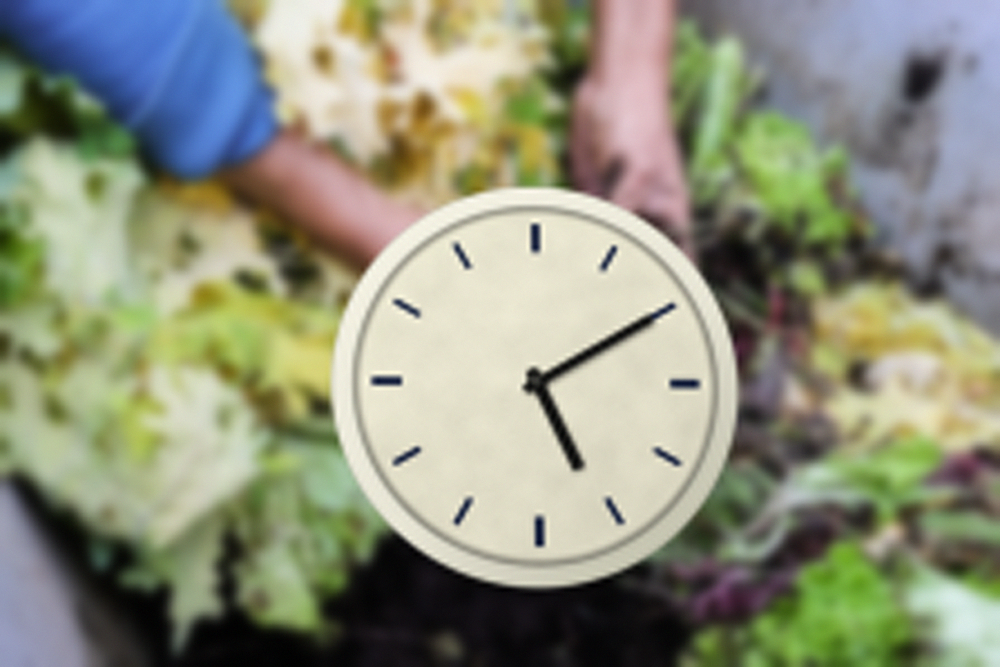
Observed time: **5:10**
